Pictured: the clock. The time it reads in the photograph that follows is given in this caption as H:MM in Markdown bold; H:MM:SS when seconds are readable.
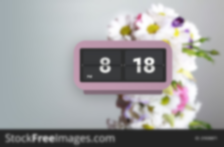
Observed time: **8:18**
